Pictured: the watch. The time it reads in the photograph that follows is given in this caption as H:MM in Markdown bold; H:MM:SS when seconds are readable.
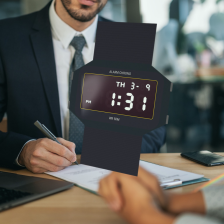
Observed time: **1:31**
